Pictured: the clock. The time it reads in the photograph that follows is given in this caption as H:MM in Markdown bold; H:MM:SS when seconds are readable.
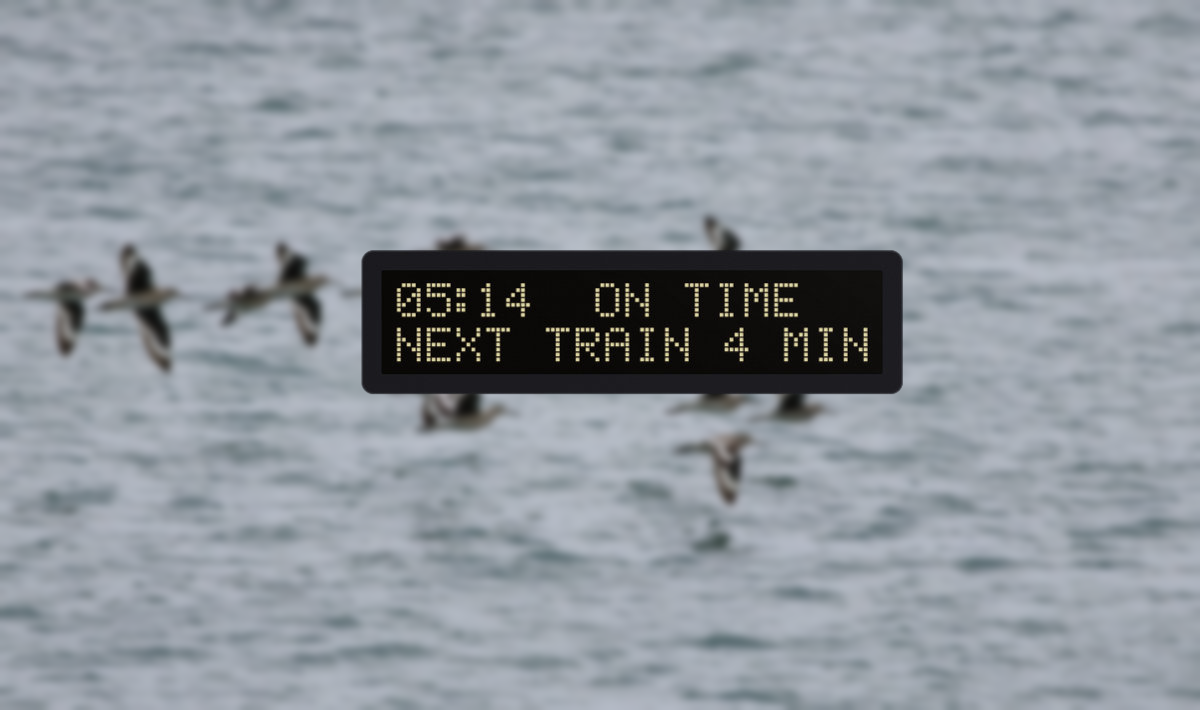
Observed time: **5:14**
